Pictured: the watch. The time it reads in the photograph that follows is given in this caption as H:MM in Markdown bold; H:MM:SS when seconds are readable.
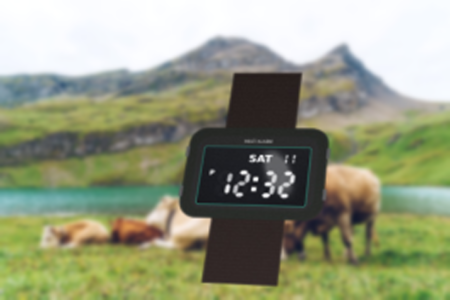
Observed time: **12:32**
